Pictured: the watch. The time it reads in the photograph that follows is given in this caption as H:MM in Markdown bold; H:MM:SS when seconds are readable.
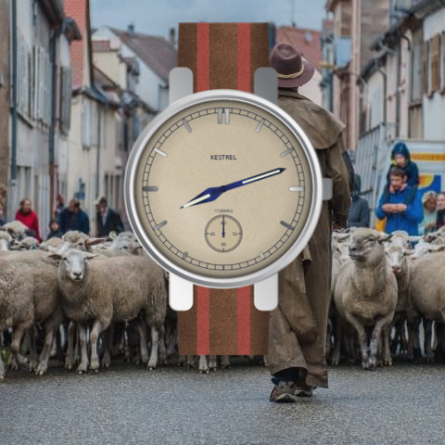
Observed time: **8:12**
